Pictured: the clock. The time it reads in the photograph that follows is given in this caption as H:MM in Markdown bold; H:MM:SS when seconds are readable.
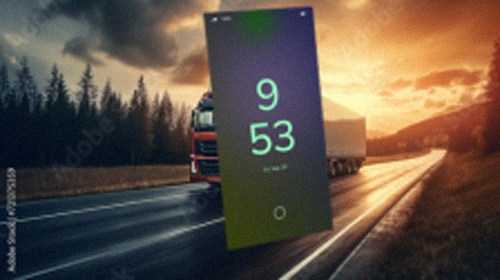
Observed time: **9:53**
